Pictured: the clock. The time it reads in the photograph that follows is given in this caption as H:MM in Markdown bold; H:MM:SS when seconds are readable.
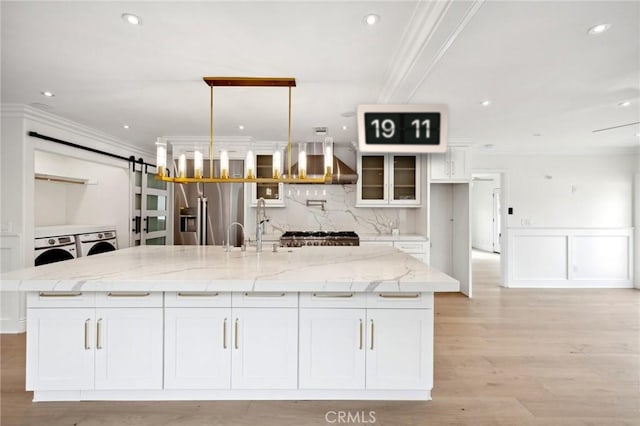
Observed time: **19:11**
